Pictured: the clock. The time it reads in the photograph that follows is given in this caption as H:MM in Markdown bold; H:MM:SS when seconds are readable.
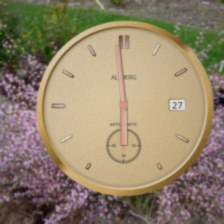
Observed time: **5:59**
